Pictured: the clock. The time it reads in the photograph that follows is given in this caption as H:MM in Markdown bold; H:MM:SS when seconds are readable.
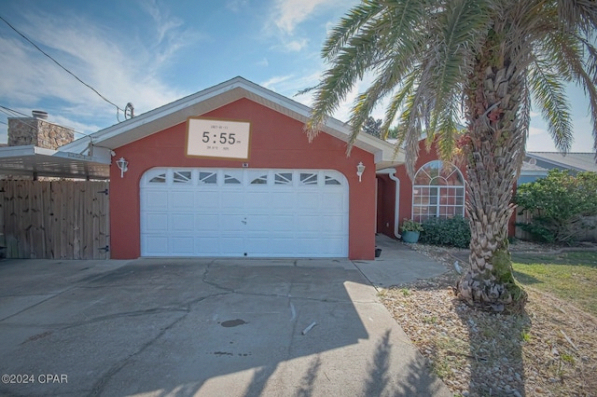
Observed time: **5:55**
